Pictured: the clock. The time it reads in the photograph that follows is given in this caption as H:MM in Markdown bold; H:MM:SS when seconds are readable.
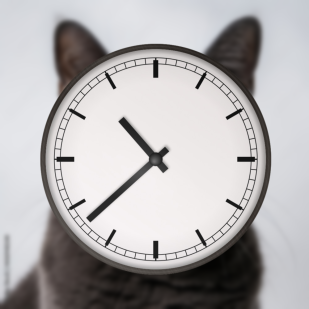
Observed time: **10:38**
